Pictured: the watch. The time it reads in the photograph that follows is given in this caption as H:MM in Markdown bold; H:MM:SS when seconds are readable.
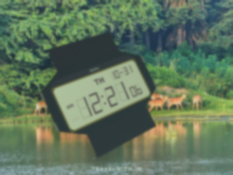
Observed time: **12:21**
